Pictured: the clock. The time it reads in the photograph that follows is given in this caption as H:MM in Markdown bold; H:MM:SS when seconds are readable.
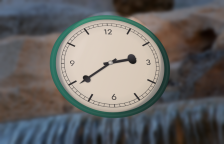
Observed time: **2:39**
